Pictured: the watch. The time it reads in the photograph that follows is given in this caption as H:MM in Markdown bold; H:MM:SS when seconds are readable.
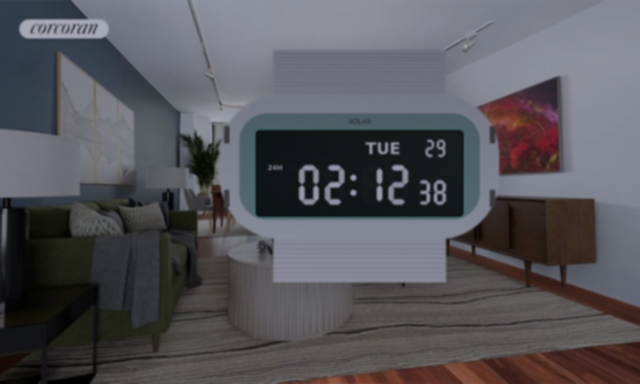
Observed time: **2:12:38**
